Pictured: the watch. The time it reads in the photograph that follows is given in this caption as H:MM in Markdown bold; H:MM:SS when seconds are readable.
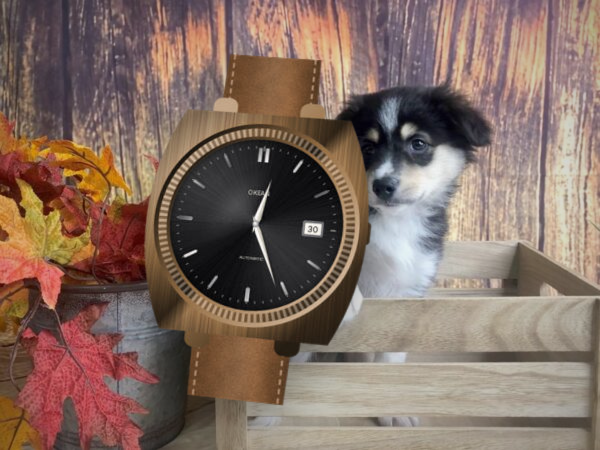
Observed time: **12:26**
